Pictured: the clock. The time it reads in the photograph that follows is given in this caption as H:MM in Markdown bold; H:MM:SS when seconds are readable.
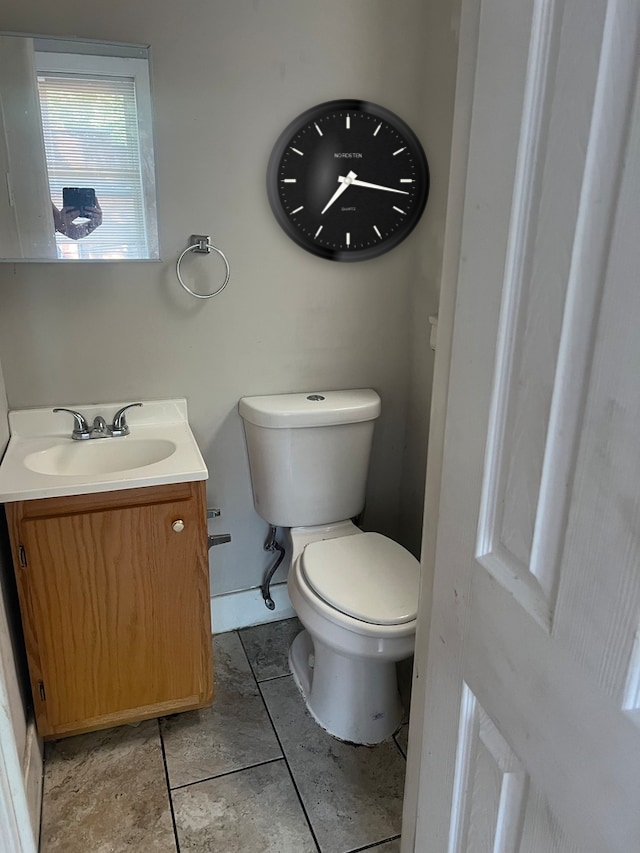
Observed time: **7:17**
